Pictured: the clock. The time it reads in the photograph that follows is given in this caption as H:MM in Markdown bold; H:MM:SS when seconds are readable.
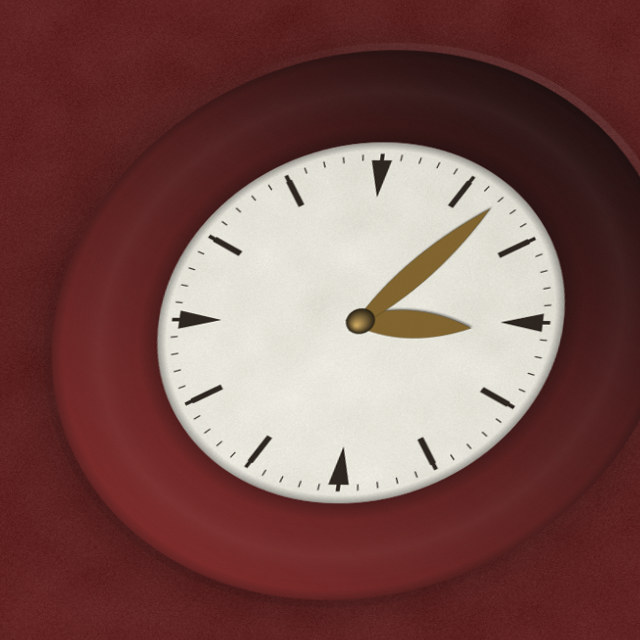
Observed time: **3:07**
